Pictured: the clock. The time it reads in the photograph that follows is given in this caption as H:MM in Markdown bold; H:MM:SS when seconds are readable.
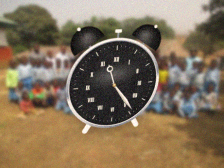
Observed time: **11:24**
